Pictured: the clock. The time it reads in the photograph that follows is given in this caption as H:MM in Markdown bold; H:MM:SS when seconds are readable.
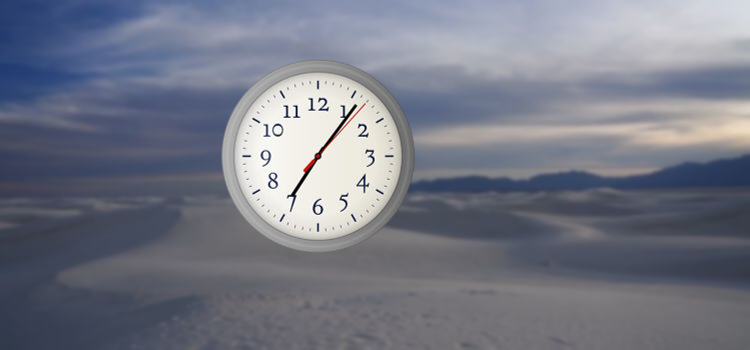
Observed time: **7:06:07**
